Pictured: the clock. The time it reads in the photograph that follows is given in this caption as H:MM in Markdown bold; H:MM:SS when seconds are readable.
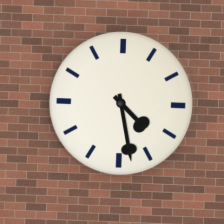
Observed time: **4:28**
